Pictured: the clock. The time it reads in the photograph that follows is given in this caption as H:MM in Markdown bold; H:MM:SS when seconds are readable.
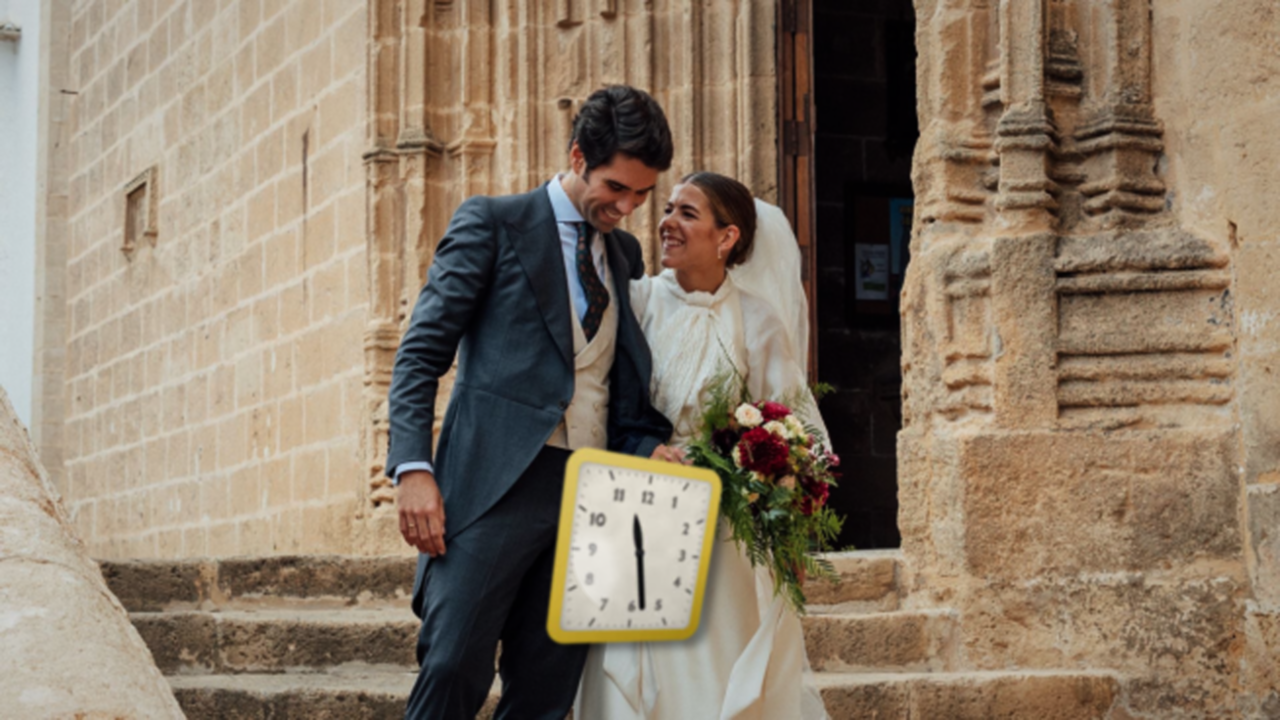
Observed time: **11:28**
